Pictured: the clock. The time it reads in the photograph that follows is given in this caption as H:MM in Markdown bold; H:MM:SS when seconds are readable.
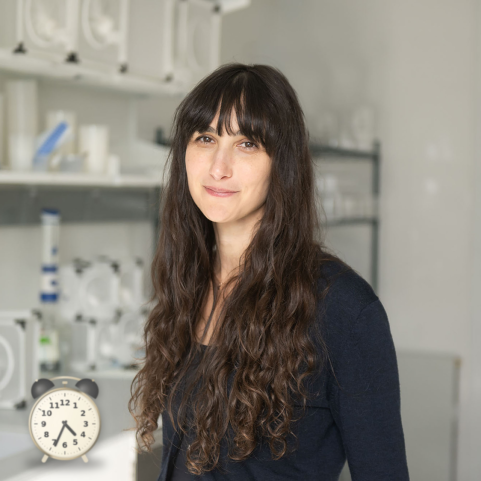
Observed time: **4:34**
